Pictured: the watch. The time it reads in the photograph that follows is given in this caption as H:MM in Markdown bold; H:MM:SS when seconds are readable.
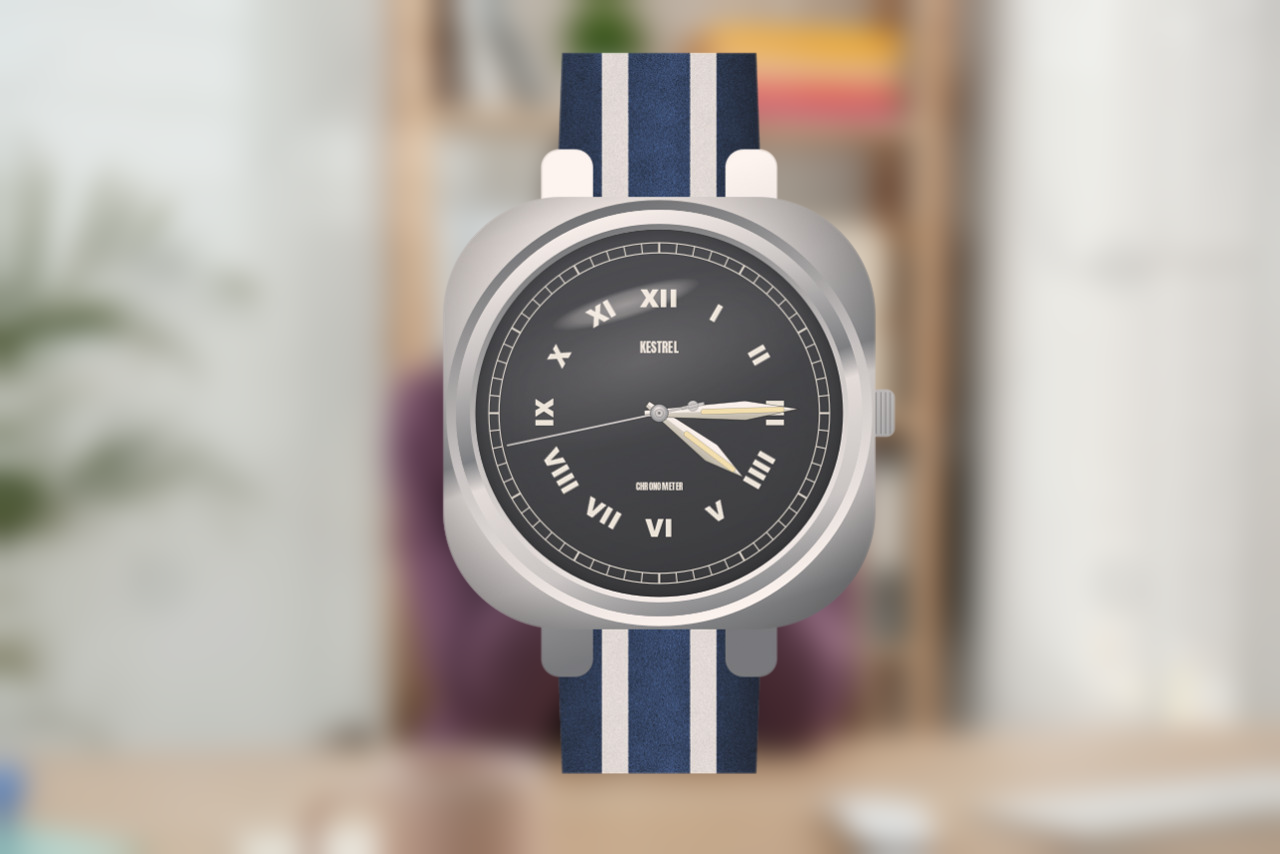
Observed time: **4:14:43**
